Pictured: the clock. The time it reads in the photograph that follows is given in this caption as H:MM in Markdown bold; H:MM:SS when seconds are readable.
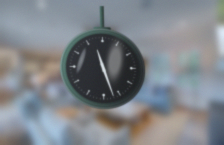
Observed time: **11:27**
